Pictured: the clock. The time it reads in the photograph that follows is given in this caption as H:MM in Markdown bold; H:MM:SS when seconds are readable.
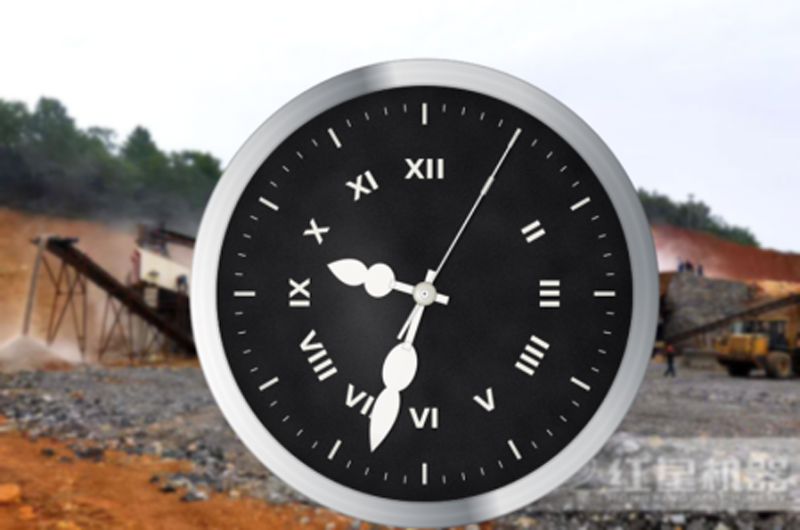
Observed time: **9:33:05**
